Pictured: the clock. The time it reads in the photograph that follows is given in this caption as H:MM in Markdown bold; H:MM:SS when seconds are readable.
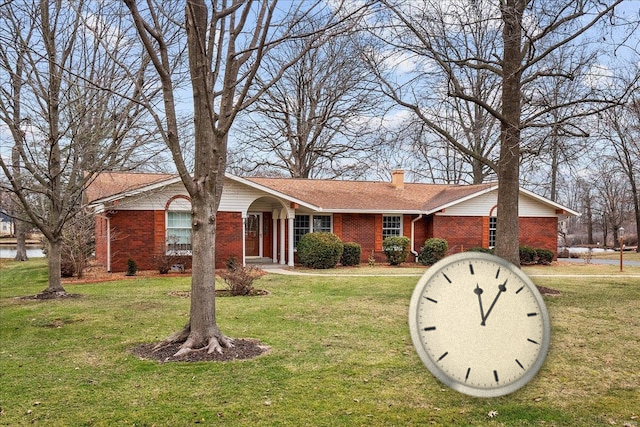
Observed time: **12:07**
